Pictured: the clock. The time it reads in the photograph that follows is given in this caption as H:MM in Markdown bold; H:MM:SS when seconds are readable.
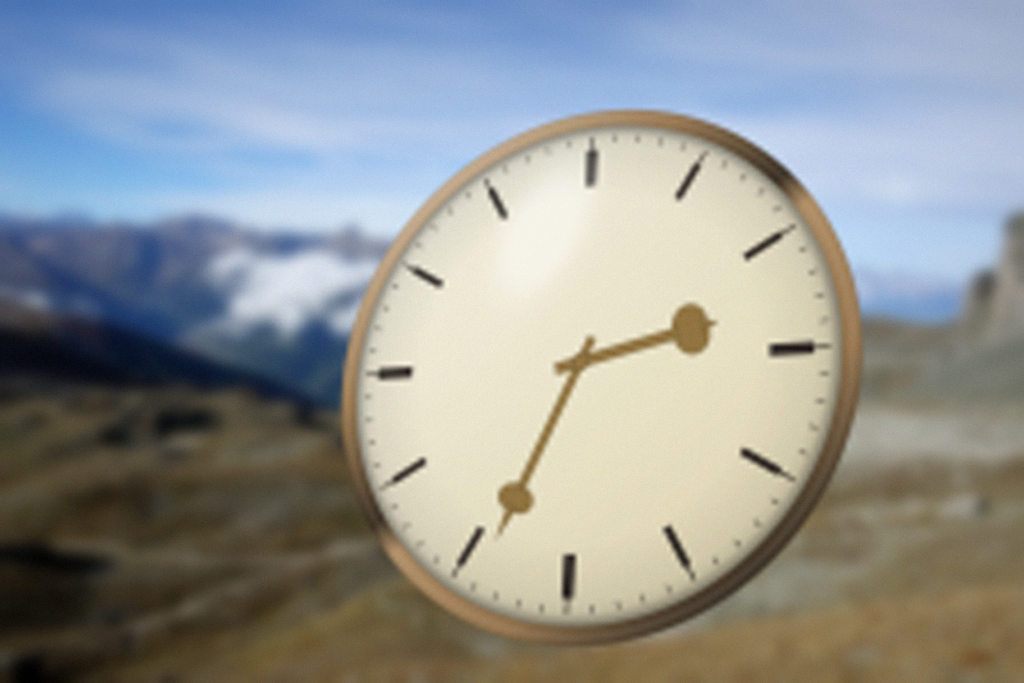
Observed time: **2:34**
